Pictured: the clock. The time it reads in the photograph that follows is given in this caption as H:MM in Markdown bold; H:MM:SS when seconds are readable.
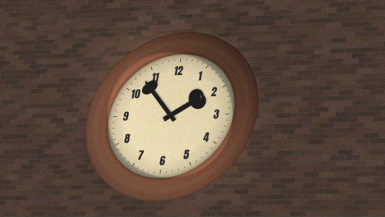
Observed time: **1:53**
